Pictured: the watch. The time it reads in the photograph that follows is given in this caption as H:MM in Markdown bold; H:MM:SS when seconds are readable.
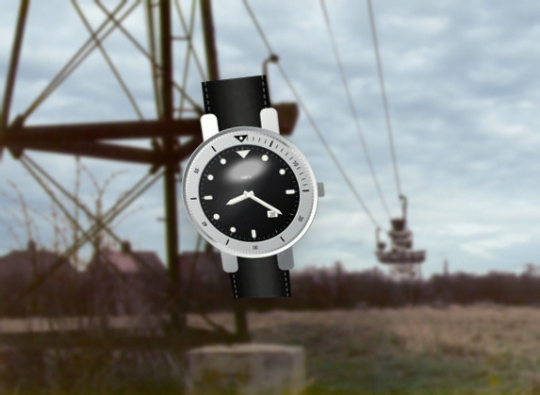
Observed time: **8:21**
